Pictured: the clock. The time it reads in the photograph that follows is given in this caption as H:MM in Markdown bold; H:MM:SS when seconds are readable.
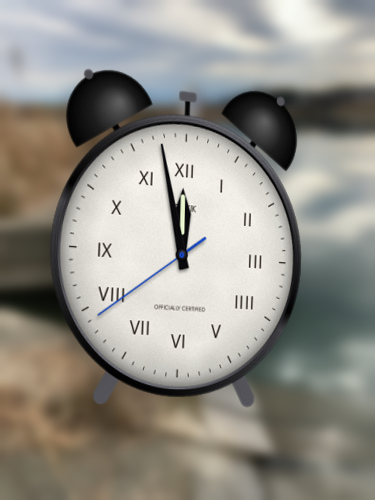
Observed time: **11:57:39**
